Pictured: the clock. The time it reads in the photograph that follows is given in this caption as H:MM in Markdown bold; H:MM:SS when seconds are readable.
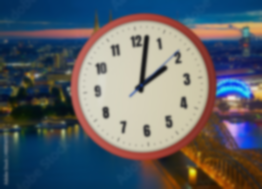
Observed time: **2:02:09**
